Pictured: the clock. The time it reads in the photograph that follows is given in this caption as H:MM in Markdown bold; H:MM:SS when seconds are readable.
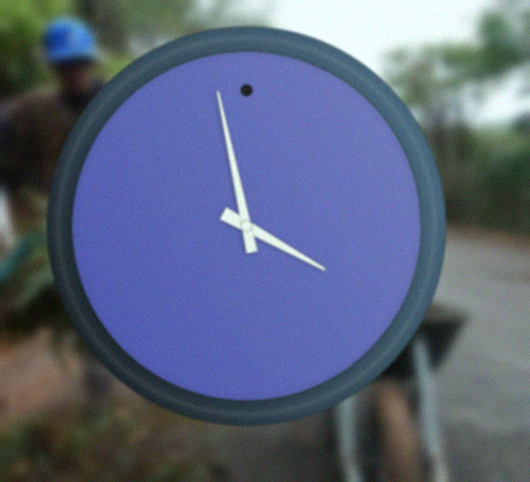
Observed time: **3:58**
